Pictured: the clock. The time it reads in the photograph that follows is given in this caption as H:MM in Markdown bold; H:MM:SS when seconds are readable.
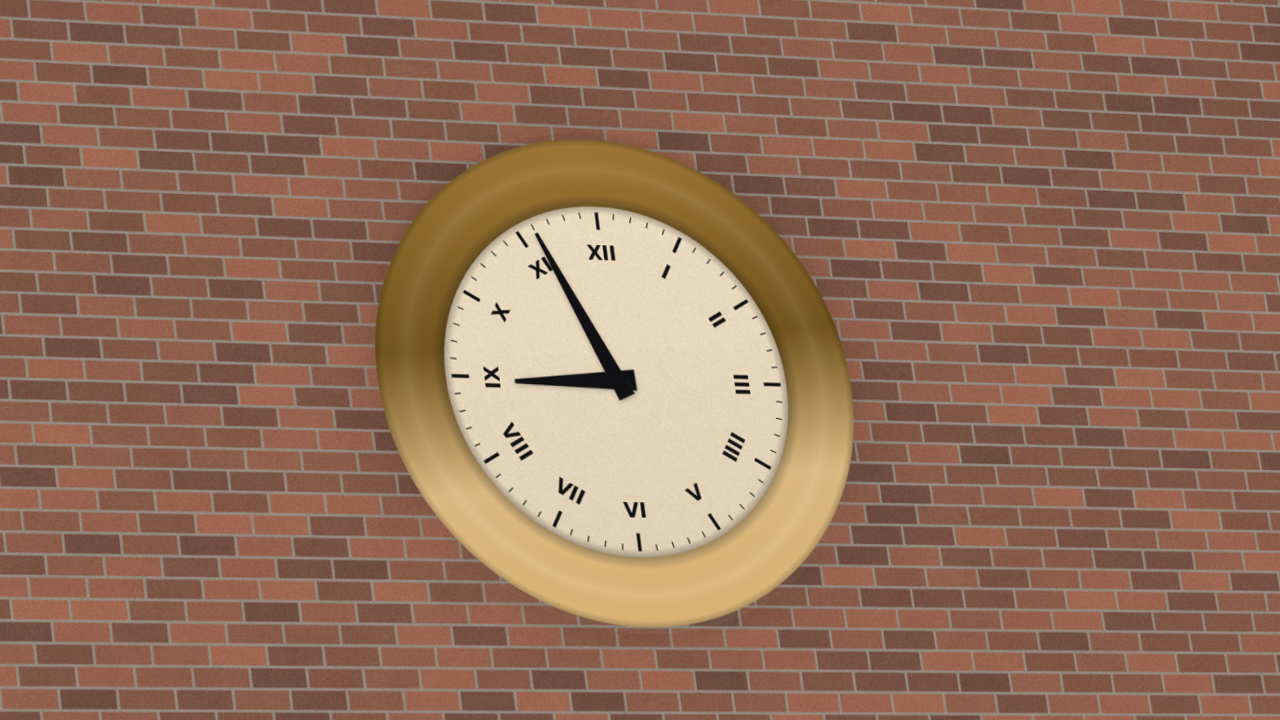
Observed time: **8:56**
